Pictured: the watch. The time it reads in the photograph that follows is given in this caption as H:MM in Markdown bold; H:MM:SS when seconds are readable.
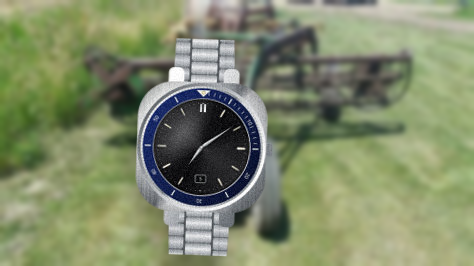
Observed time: **7:09**
